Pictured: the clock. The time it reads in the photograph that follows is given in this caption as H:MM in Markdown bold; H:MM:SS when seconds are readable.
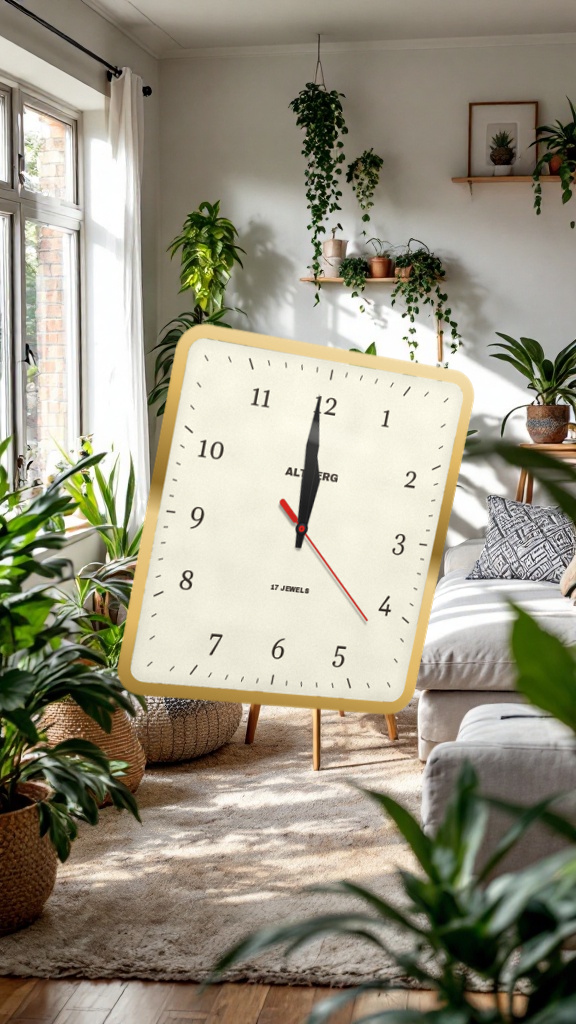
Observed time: **11:59:22**
